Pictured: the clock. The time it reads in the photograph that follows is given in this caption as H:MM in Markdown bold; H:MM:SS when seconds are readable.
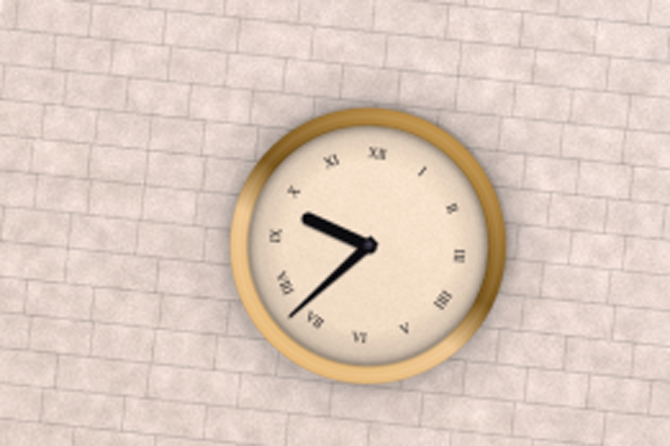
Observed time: **9:37**
